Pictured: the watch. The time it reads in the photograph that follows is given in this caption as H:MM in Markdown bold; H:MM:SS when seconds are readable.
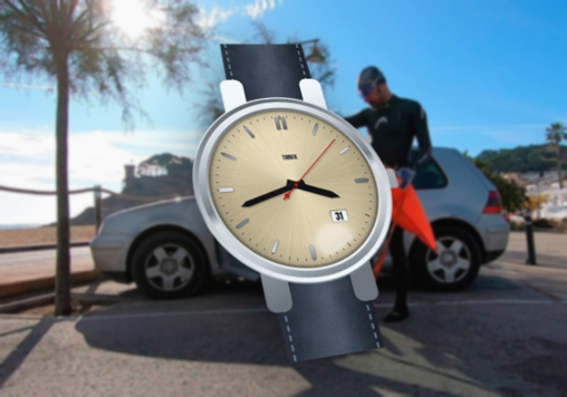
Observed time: **3:42:08**
